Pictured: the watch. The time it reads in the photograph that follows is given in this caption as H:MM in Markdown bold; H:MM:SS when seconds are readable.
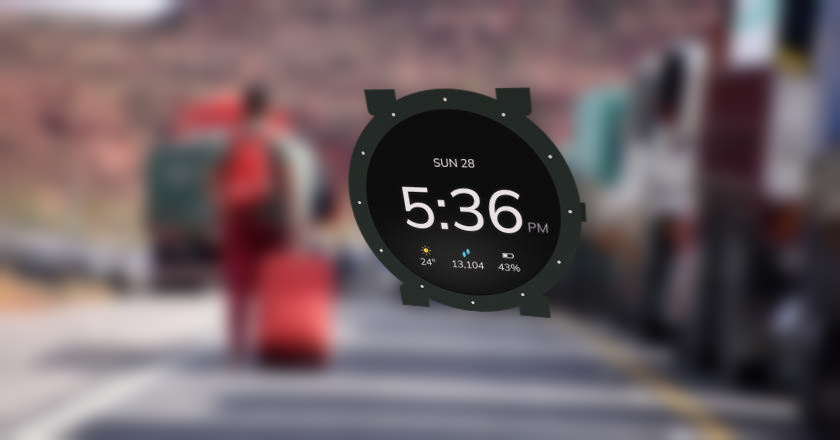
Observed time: **5:36**
